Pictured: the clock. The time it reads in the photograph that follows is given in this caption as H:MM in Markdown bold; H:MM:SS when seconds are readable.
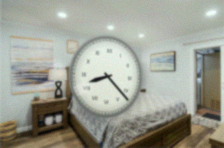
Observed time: **8:22**
